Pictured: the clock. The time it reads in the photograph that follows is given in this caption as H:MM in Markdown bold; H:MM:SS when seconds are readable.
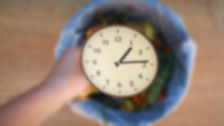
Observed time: **1:14**
